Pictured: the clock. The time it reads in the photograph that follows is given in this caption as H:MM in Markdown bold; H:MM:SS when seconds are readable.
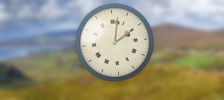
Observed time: **2:02**
